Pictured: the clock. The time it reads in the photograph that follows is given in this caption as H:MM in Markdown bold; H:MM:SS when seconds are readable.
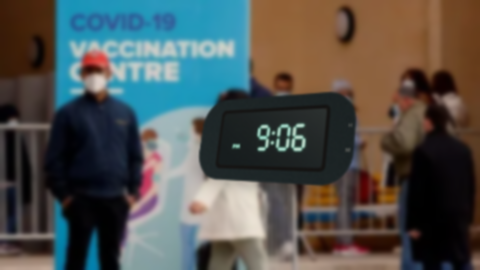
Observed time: **9:06**
